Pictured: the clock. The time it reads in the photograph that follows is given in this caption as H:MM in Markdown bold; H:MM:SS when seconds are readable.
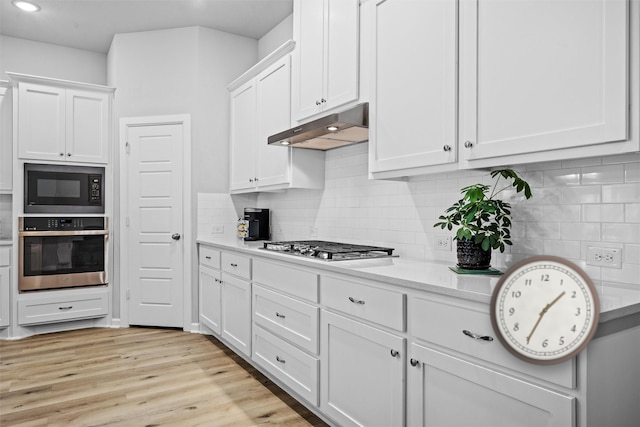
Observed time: **1:35**
